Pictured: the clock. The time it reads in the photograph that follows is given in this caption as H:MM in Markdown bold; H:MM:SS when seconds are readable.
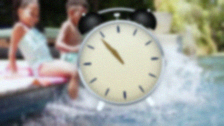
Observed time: **10:54**
